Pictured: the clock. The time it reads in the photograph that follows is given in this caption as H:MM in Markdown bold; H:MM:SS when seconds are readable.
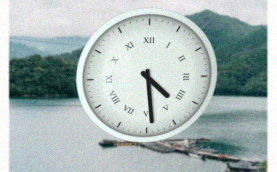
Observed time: **4:29**
